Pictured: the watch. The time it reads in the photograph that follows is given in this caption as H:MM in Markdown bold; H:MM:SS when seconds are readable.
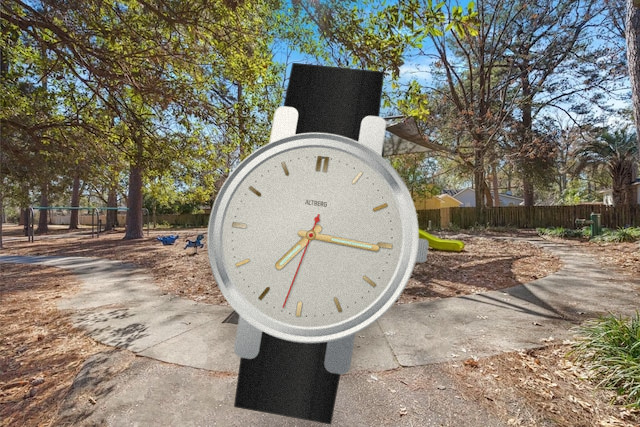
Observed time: **7:15:32**
